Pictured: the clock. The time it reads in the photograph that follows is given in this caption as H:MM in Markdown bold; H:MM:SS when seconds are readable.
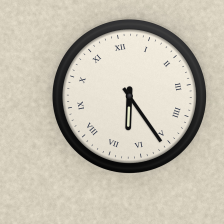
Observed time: **6:26**
